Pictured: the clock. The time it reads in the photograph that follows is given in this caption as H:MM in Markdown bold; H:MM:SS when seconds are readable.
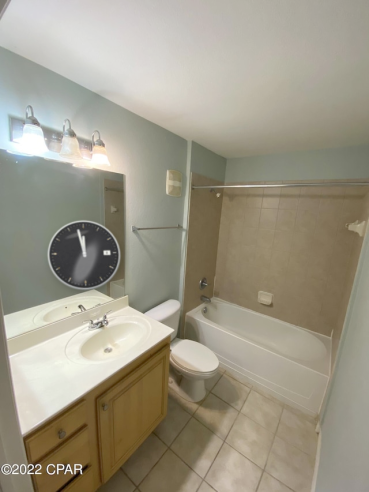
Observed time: **11:58**
